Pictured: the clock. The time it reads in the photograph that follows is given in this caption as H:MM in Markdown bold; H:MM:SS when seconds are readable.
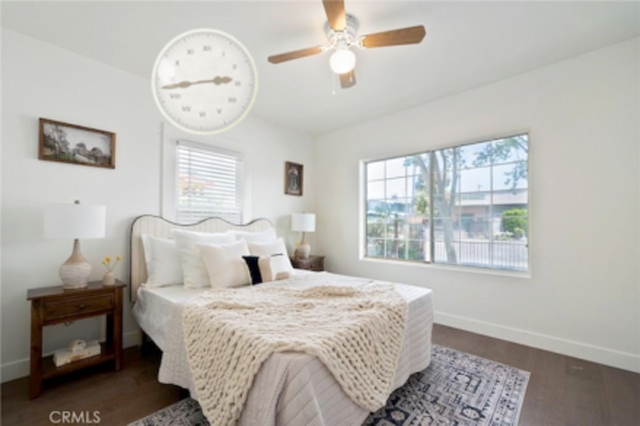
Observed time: **2:43**
